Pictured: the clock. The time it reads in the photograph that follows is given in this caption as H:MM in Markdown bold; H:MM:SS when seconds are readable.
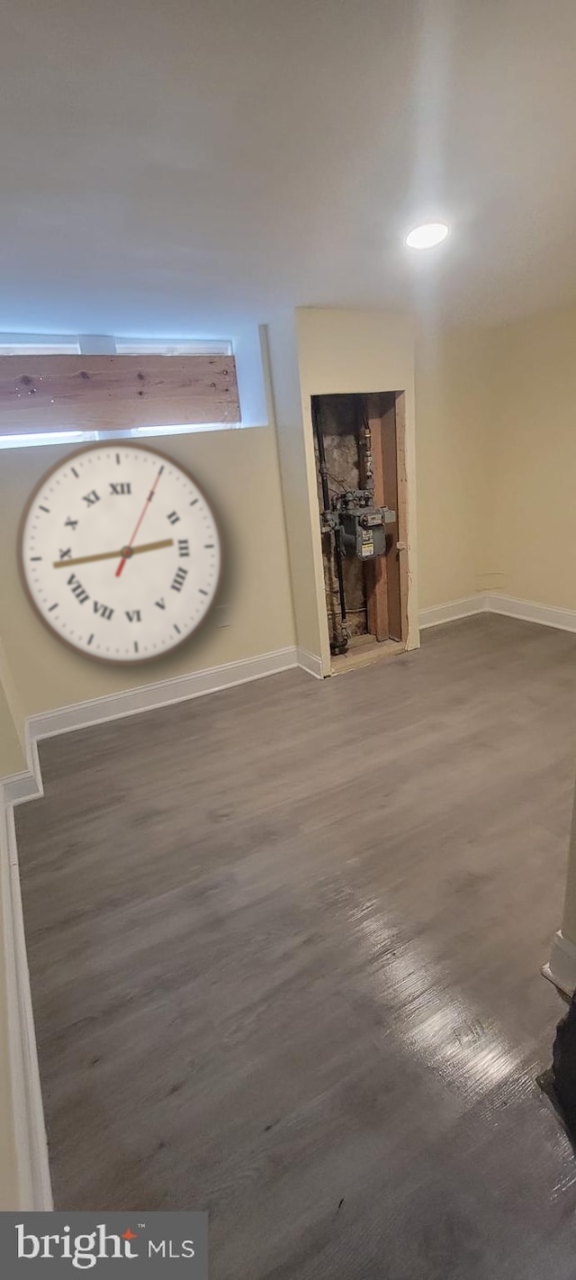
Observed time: **2:44:05**
